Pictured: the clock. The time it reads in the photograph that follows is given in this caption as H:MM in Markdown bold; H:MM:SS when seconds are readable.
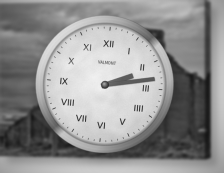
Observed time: **2:13**
